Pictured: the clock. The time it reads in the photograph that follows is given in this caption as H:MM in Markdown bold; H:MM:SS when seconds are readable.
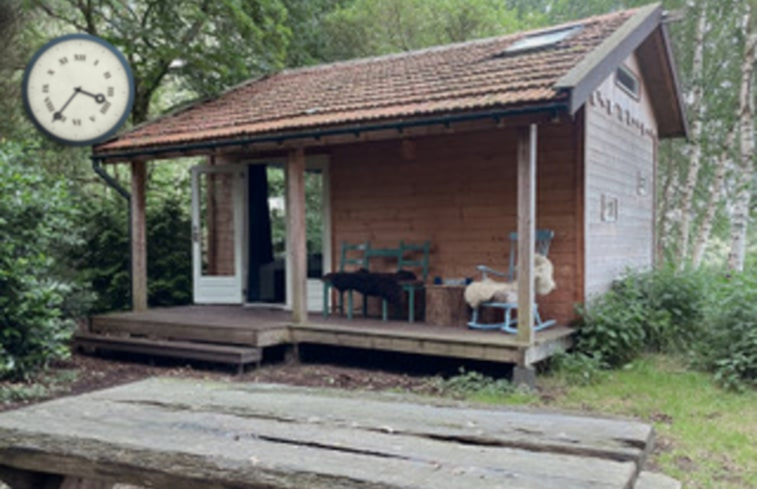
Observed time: **3:36**
